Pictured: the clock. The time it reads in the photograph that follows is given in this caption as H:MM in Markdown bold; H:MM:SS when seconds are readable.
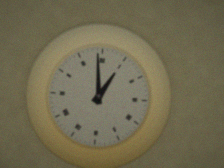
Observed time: **12:59**
